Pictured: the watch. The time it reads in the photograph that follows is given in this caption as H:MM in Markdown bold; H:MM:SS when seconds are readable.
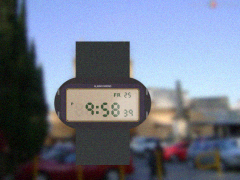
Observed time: **9:58:39**
